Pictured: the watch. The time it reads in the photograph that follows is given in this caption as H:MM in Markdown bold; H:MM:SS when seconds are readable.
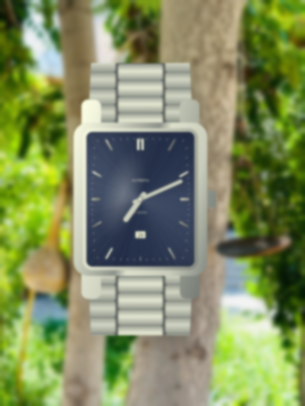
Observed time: **7:11**
